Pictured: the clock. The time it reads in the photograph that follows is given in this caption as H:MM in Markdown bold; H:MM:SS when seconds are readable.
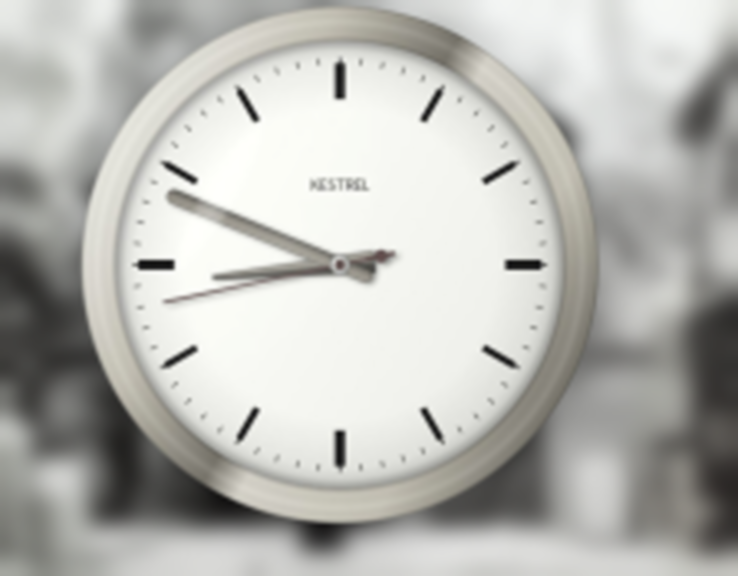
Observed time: **8:48:43**
